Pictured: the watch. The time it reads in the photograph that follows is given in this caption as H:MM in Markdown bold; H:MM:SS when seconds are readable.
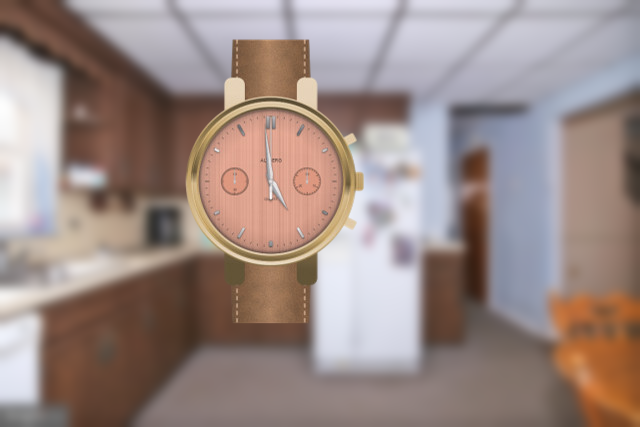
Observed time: **4:59**
